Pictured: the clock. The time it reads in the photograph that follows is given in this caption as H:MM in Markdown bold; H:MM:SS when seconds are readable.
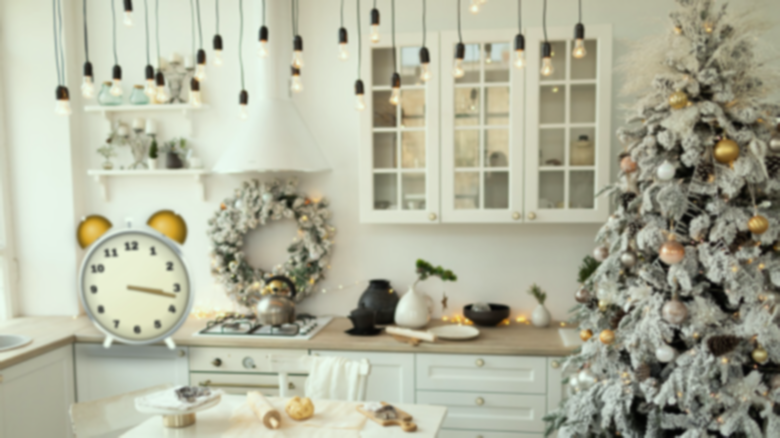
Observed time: **3:17**
